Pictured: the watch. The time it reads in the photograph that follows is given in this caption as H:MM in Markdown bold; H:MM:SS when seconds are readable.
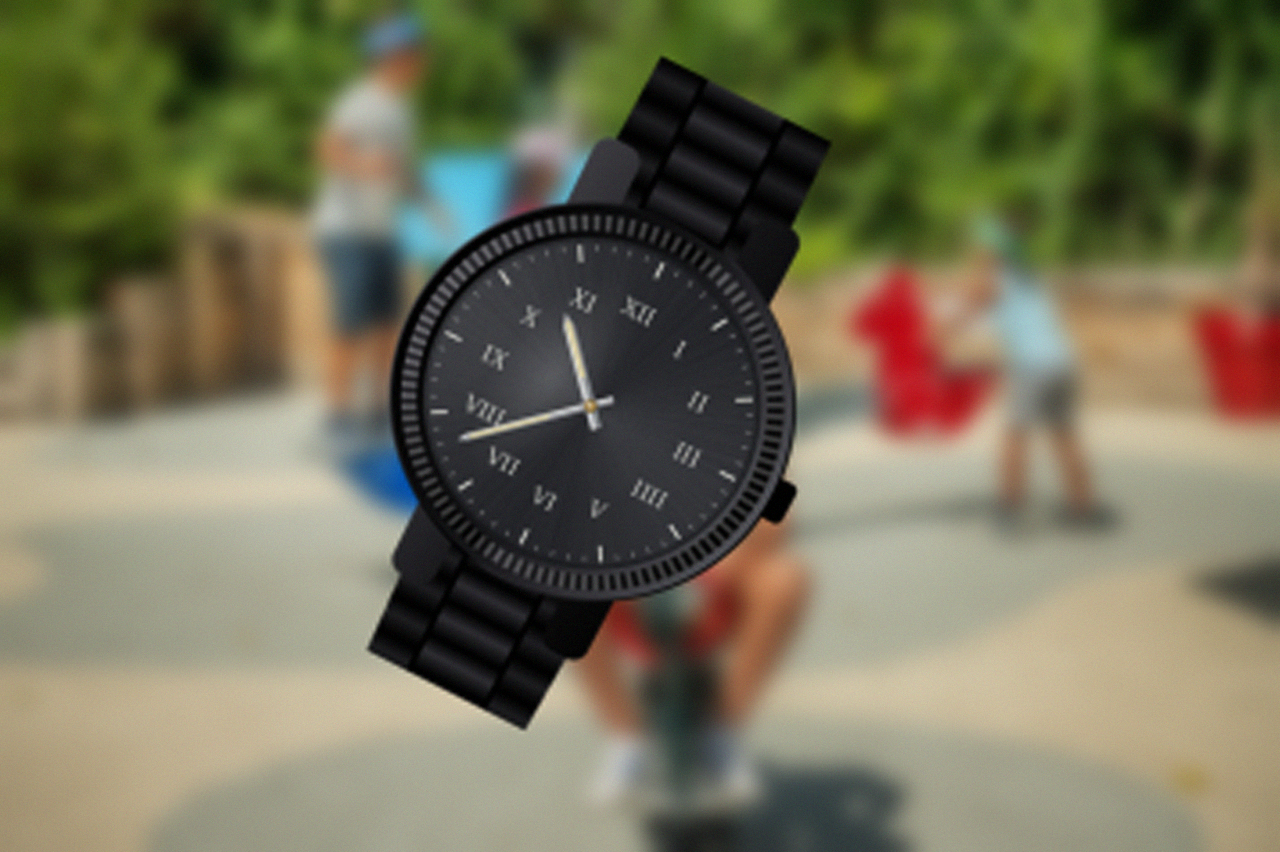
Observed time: **10:38**
